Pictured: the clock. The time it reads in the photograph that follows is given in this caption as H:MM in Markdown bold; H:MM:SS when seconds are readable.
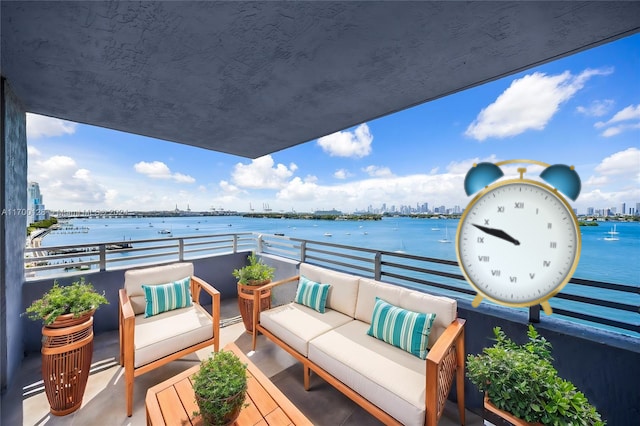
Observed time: **9:48**
